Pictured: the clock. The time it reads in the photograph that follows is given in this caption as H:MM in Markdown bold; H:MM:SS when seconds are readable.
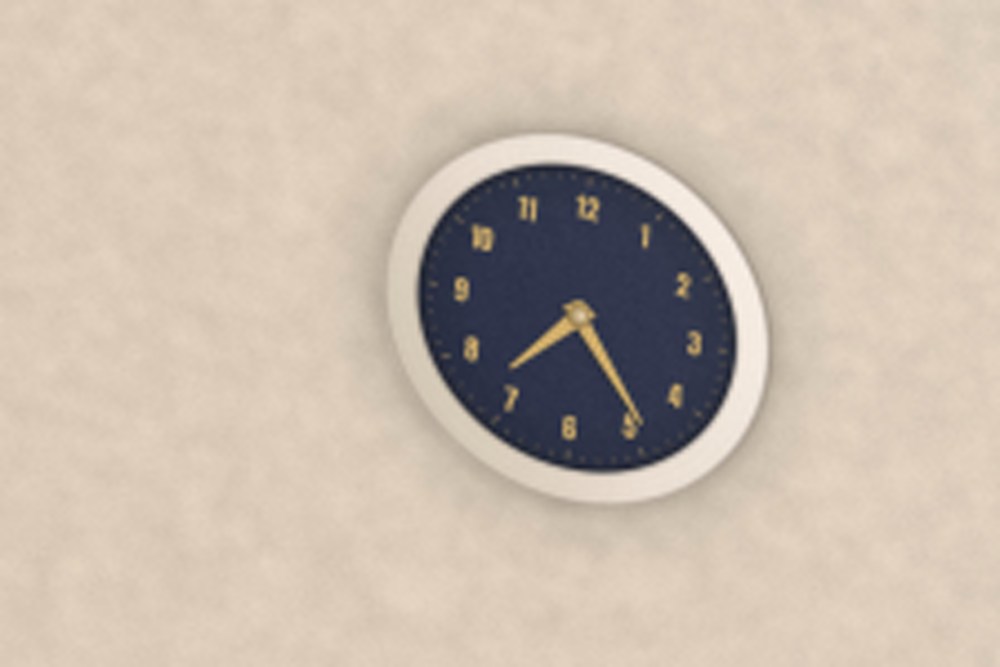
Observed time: **7:24**
